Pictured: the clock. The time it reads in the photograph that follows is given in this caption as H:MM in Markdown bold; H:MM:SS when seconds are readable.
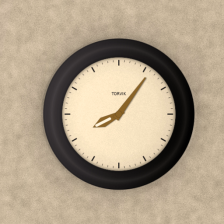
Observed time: **8:06**
